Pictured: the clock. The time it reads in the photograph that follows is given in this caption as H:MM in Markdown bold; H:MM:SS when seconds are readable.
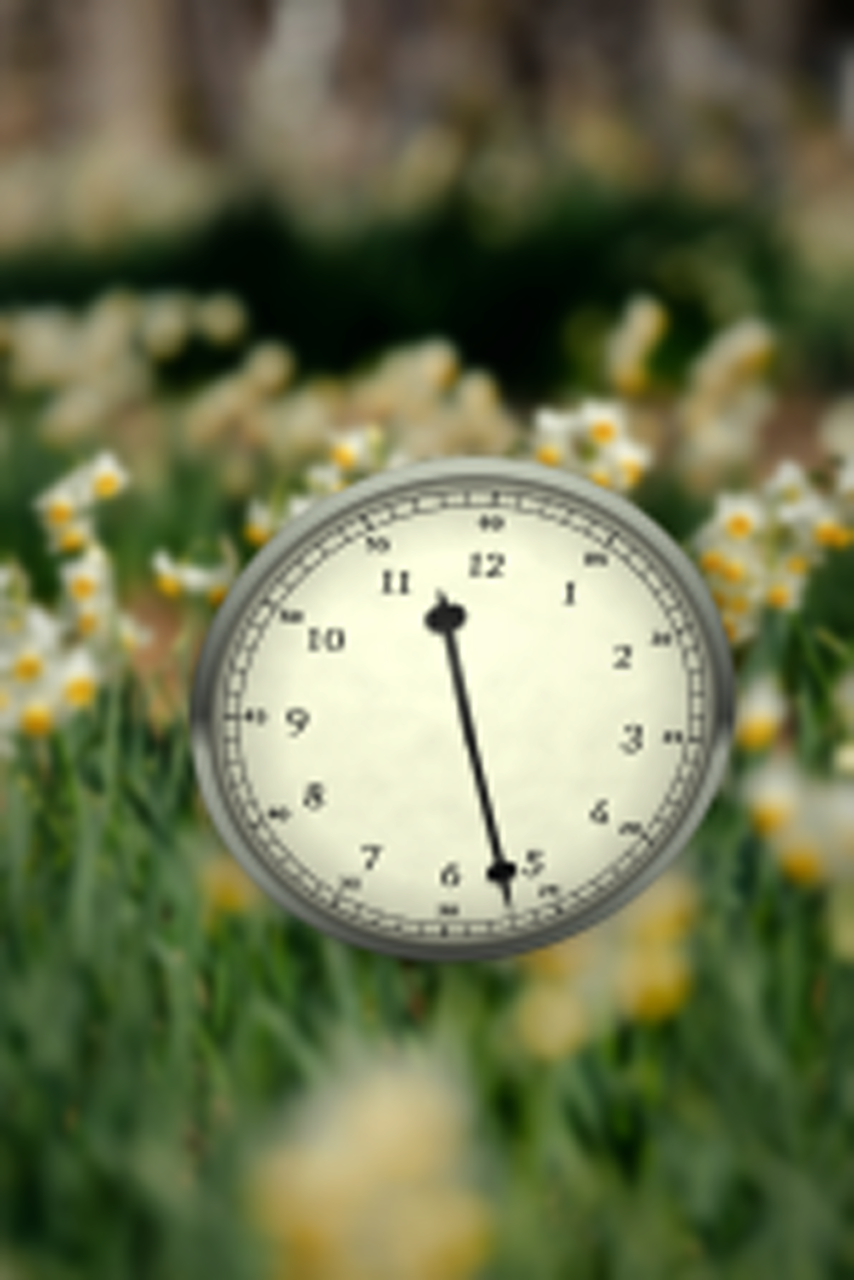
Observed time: **11:27**
